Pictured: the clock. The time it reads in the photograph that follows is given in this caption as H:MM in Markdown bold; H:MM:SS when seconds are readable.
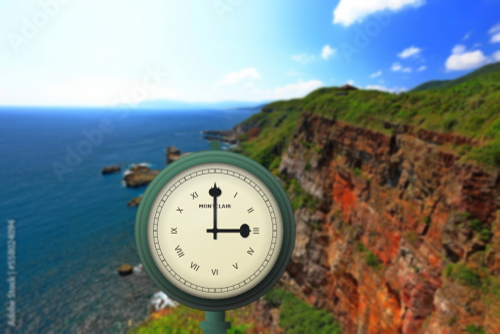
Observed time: **3:00**
